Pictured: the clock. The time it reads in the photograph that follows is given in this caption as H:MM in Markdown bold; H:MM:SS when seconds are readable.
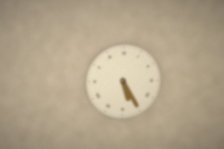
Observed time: **5:25**
